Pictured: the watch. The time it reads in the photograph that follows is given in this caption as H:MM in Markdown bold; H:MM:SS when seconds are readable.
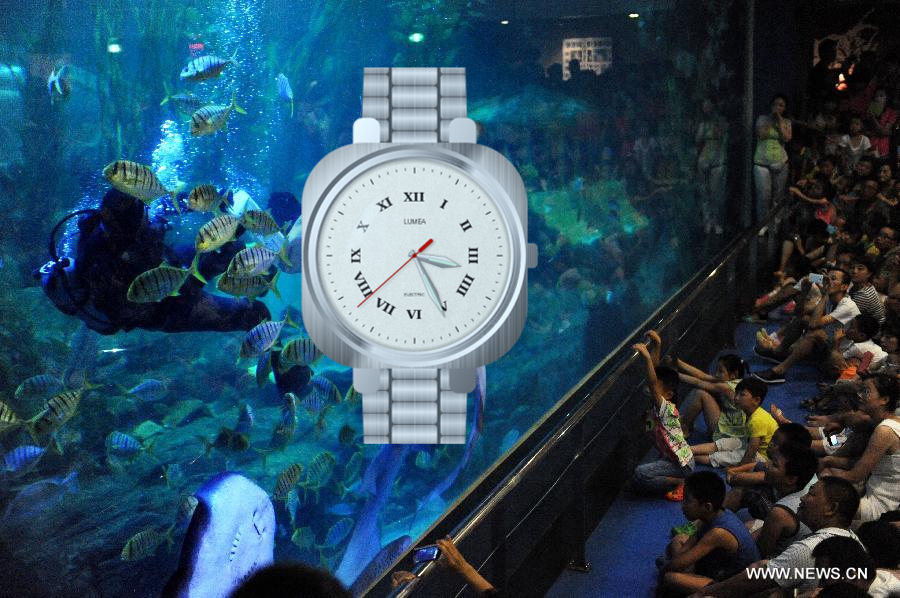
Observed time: **3:25:38**
